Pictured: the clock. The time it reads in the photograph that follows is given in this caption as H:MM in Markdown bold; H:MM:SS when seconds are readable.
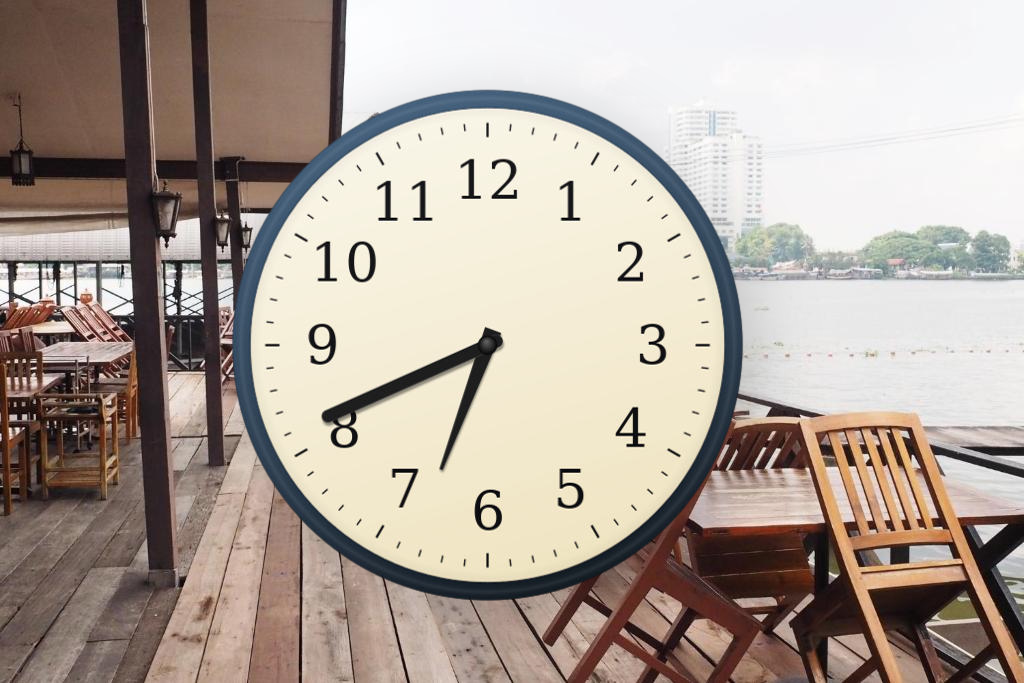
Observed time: **6:41**
